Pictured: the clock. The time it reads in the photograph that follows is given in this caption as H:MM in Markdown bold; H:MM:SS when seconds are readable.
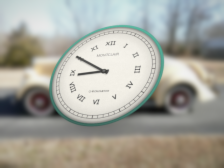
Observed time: **8:50**
